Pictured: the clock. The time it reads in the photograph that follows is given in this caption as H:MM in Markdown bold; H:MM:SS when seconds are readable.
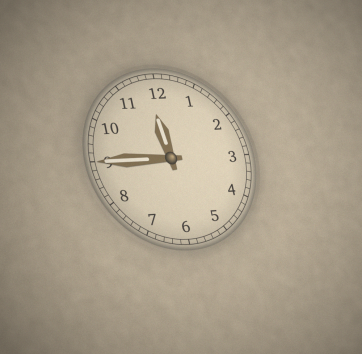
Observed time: **11:45**
